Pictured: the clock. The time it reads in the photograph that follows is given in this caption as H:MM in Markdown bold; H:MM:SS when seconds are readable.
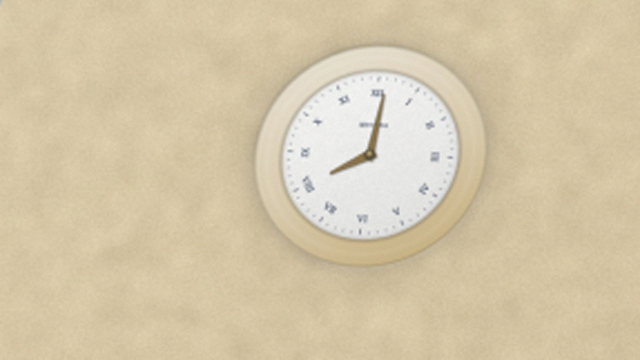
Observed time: **8:01**
